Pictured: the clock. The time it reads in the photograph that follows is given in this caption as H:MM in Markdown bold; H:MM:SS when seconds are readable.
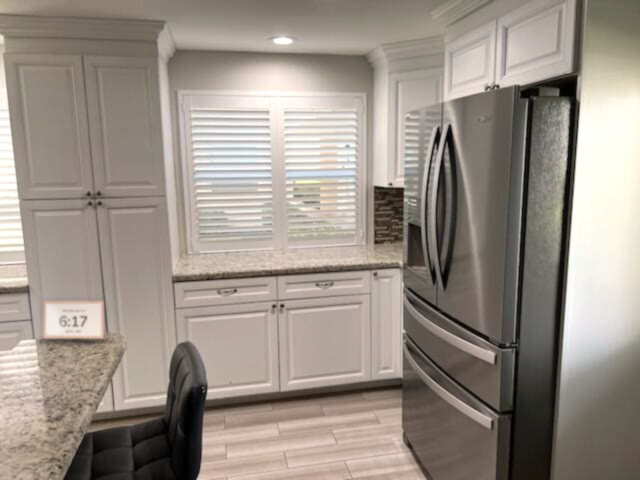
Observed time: **6:17**
